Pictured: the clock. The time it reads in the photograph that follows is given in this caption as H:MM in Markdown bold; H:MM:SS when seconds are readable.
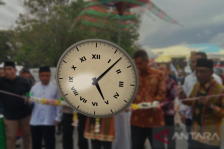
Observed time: **5:07**
